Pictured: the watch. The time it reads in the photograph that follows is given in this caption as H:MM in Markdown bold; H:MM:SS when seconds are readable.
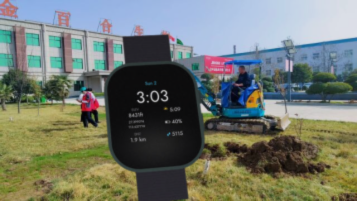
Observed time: **3:03**
